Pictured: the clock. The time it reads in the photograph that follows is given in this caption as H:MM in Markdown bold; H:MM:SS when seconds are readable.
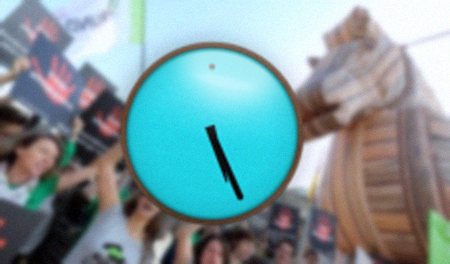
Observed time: **5:26**
